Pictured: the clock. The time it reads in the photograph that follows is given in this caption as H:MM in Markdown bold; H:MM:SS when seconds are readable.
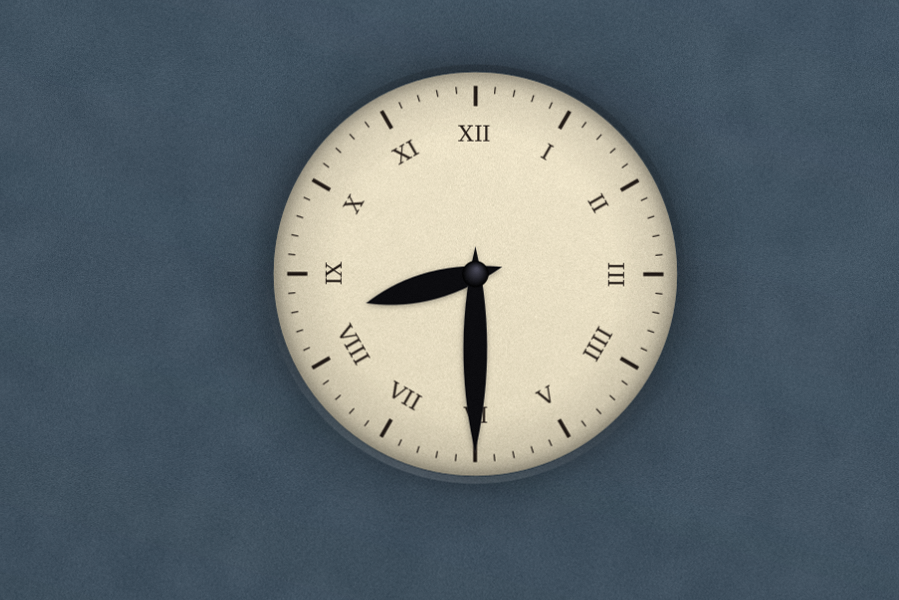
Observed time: **8:30**
